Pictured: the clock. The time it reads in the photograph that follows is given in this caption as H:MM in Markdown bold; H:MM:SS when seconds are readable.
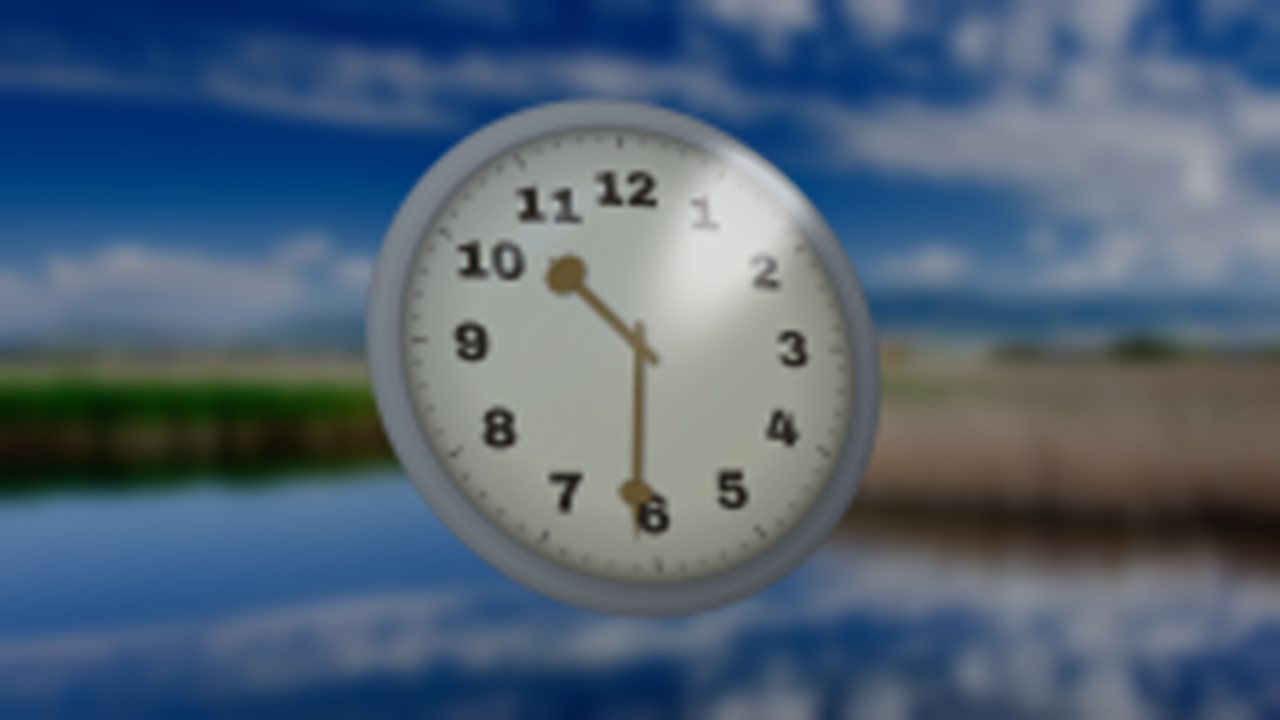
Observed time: **10:31**
